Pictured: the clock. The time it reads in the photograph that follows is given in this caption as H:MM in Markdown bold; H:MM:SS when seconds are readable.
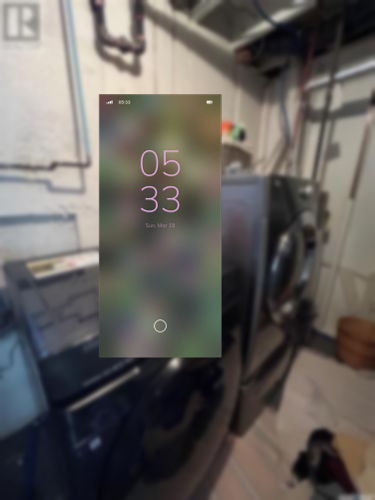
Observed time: **5:33**
